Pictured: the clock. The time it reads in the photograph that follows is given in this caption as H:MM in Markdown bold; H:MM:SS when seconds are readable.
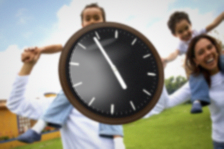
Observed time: **4:54**
